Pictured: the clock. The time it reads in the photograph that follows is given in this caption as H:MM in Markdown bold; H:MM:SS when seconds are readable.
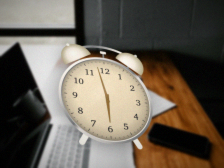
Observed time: **5:58**
